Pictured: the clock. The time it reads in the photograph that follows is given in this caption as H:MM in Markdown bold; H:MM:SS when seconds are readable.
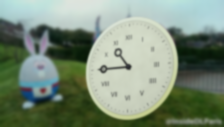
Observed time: **10:45**
